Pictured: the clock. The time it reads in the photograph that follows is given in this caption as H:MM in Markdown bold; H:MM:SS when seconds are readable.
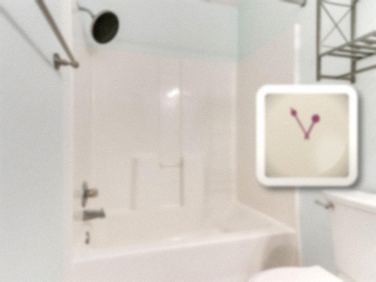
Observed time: **12:55**
